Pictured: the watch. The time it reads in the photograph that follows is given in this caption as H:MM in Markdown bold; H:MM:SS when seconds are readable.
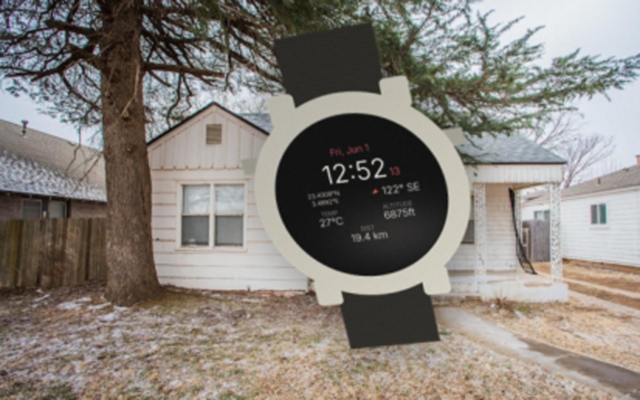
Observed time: **12:52**
